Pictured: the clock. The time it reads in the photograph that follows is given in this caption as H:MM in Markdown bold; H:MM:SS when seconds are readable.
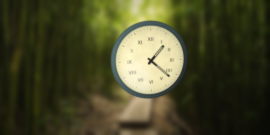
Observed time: **1:22**
